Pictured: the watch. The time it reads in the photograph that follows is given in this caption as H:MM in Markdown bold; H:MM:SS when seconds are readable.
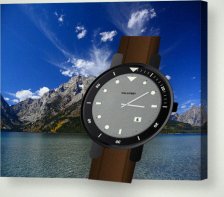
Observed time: **3:09**
